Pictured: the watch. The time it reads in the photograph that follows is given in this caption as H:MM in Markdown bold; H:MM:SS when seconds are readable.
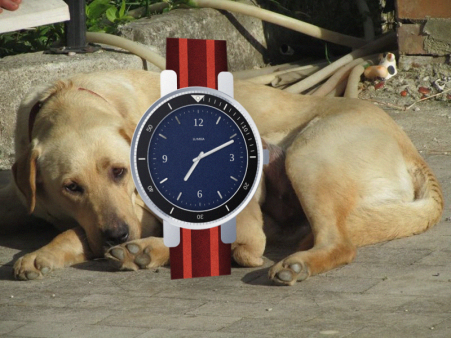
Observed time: **7:11**
